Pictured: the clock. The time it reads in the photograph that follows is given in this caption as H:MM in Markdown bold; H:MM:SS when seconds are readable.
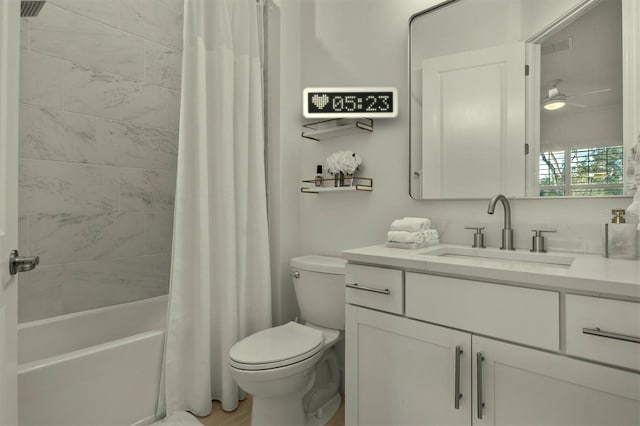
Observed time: **5:23**
